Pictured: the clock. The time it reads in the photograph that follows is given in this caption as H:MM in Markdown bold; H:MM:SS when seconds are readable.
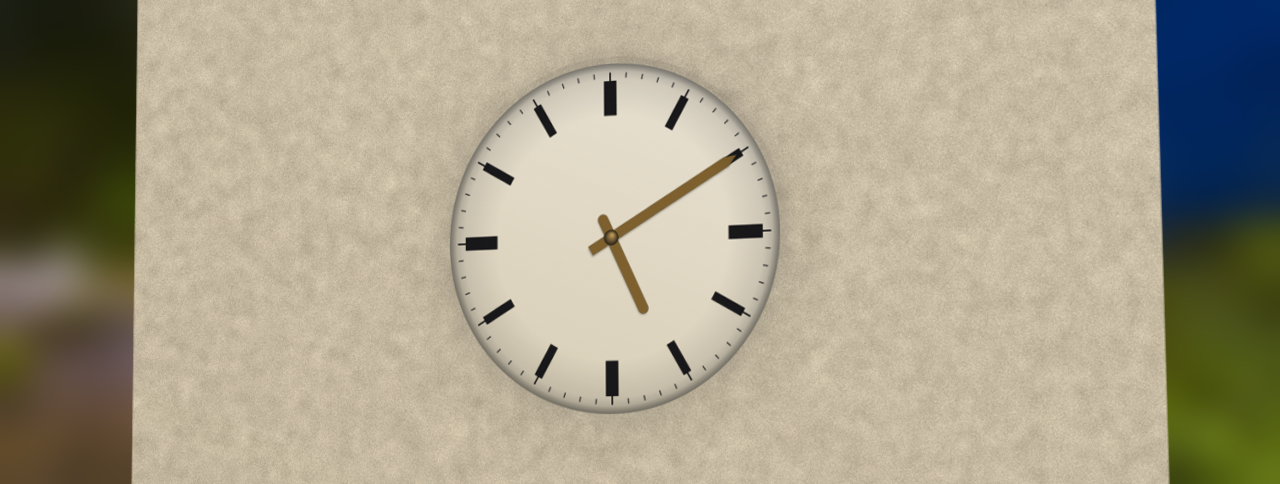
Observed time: **5:10**
